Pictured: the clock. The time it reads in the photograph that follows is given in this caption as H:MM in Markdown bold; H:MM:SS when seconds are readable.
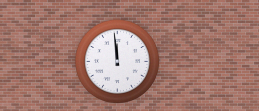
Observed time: **11:59**
